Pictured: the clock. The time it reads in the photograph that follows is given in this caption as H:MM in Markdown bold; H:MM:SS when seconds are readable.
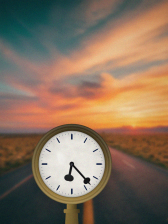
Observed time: **6:23**
